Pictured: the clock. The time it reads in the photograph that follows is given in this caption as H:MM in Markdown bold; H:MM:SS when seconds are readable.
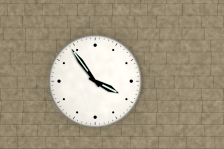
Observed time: **3:54**
